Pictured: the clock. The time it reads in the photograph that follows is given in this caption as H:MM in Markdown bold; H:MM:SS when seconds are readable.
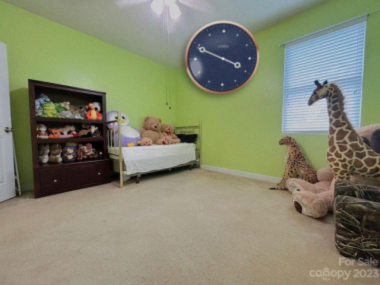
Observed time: **3:49**
